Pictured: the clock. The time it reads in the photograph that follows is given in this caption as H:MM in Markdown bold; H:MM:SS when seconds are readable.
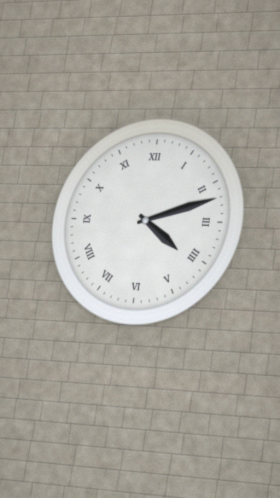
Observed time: **4:12**
